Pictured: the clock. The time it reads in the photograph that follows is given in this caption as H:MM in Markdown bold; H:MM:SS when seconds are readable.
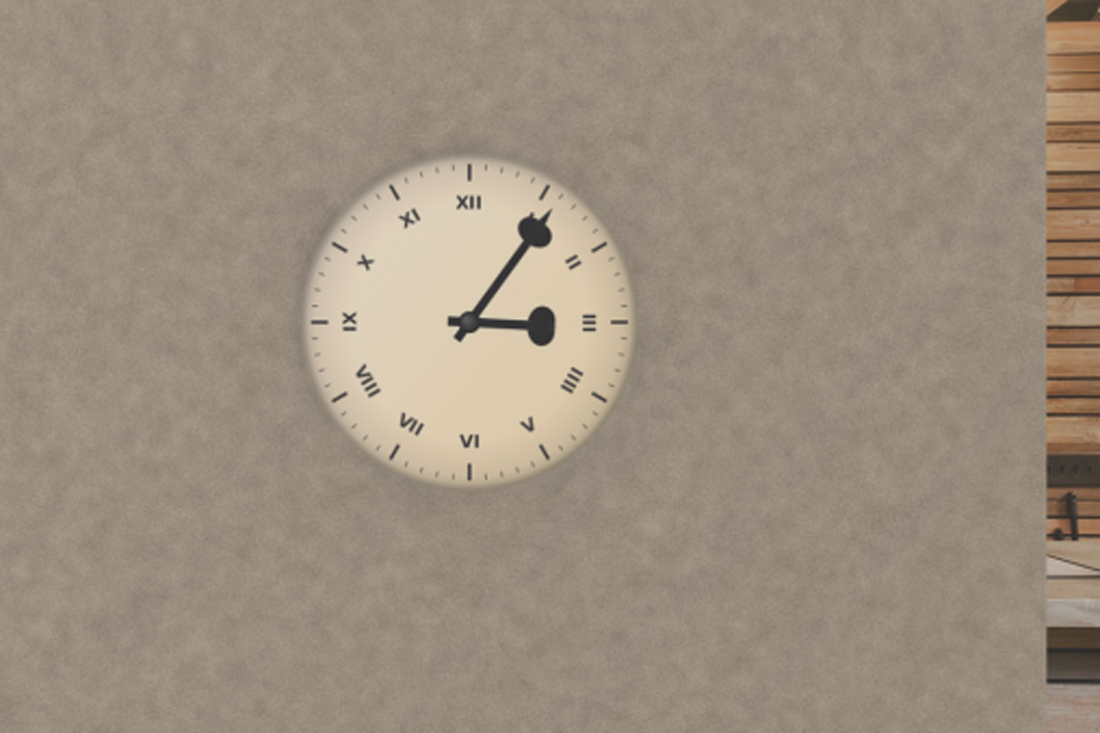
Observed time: **3:06**
